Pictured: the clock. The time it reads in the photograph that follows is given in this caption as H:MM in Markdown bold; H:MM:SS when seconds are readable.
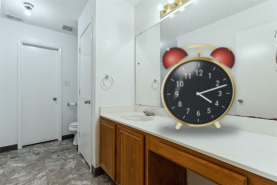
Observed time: **4:12**
